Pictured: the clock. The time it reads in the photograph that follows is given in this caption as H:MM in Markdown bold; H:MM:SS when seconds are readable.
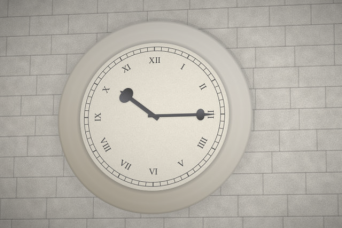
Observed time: **10:15**
